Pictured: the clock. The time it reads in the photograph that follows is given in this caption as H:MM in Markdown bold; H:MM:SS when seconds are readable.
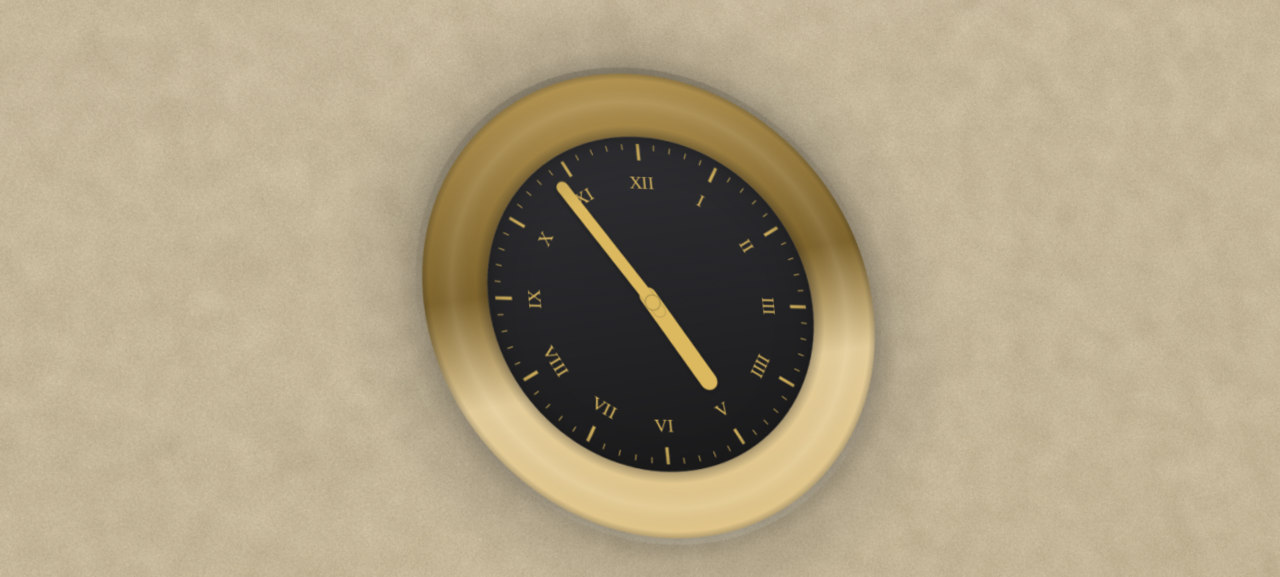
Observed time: **4:54**
